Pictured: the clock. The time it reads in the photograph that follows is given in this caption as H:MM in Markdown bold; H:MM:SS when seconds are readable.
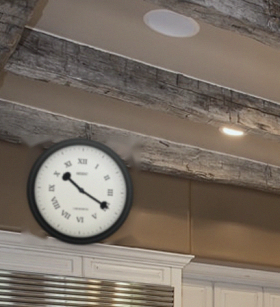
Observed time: **10:20**
